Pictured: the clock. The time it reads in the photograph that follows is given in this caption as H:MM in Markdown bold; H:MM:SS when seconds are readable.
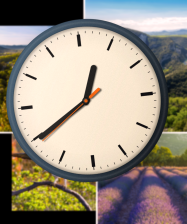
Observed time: **12:39:39**
